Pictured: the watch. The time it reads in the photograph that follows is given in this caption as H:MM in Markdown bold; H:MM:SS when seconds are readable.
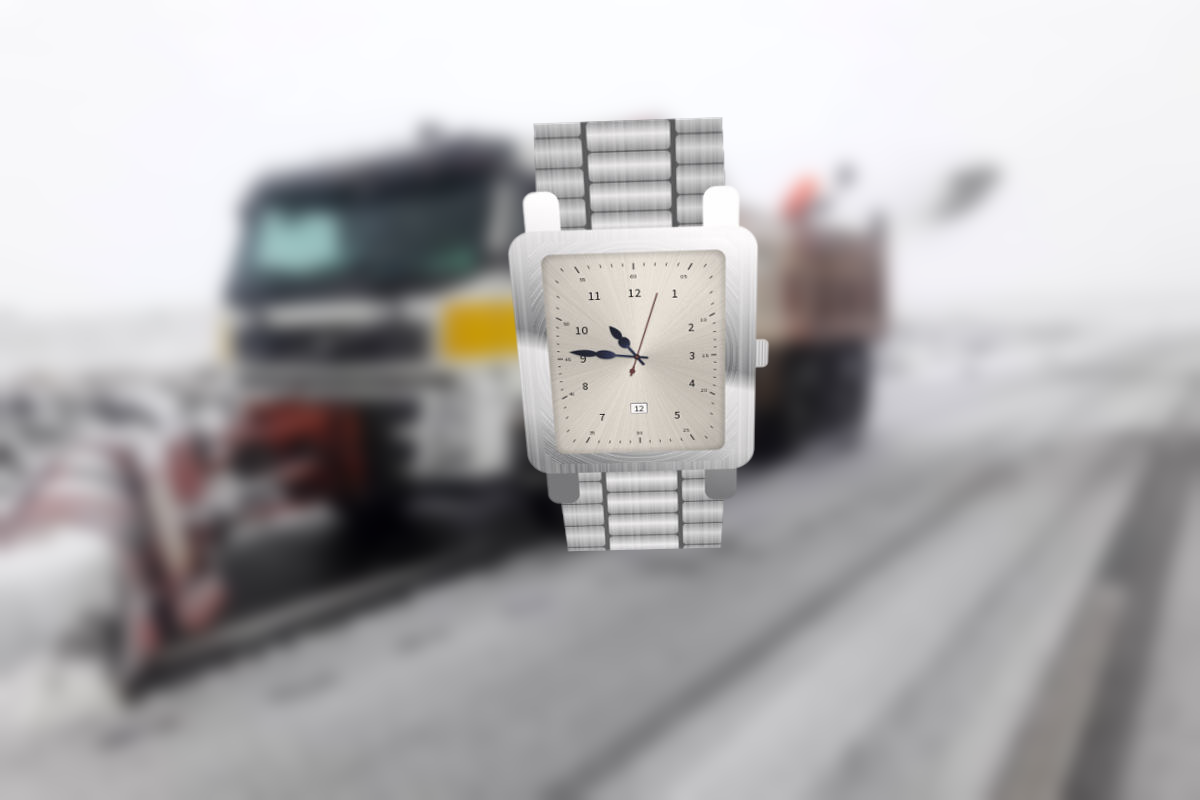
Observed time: **10:46:03**
